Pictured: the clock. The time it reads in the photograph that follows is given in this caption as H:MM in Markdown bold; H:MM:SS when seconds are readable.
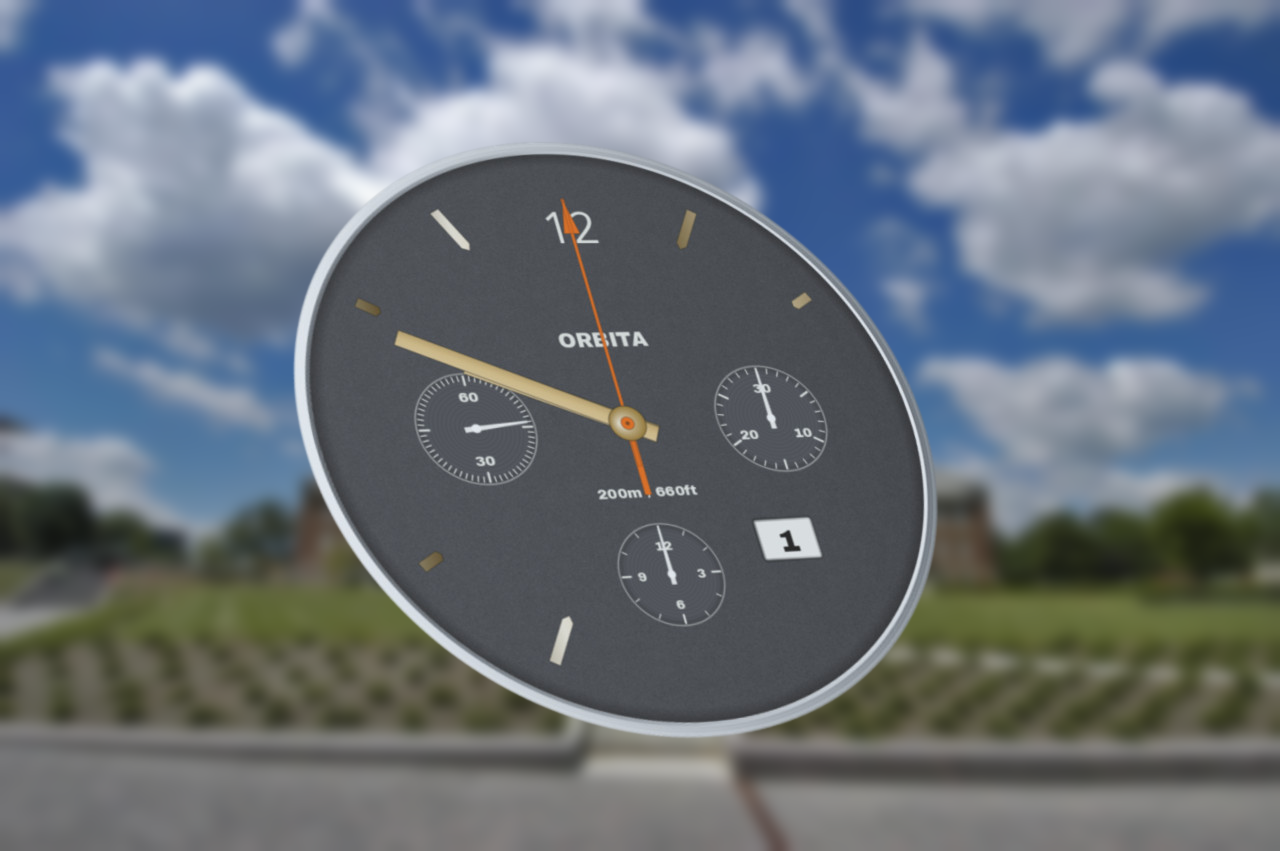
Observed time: **9:49:14**
